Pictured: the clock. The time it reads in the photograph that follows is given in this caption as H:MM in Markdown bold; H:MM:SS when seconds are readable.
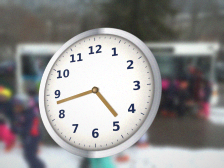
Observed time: **4:43**
